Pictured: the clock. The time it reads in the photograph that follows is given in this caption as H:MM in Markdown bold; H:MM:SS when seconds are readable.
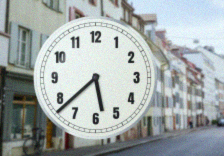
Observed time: **5:38**
